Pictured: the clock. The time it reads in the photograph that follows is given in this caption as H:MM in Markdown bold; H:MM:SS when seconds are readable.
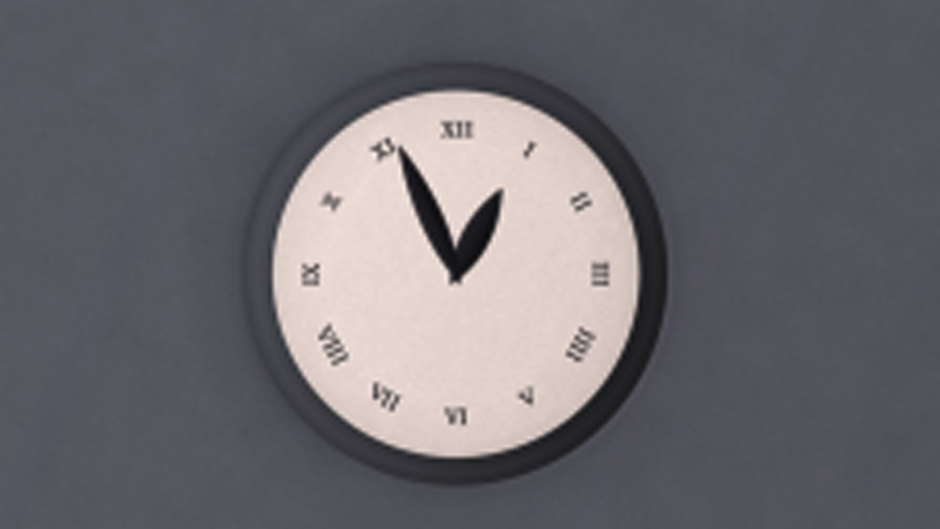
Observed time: **12:56**
